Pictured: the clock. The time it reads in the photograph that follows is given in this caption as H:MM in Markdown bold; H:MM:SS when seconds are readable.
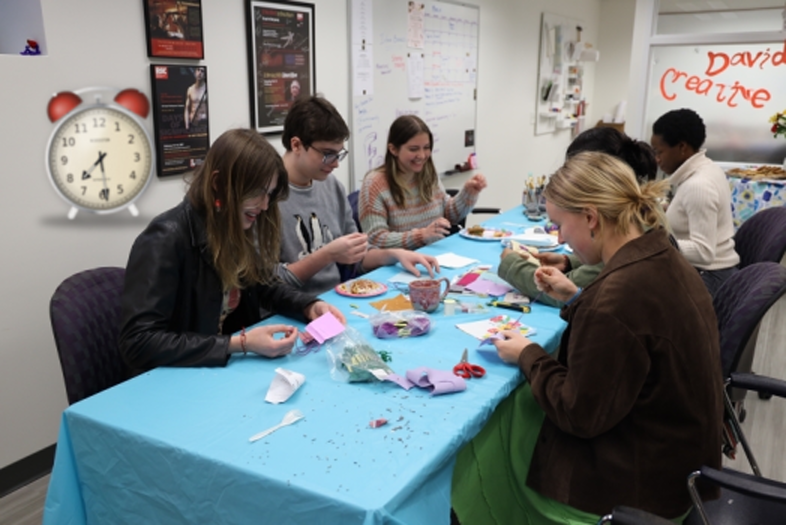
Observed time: **7:29**
